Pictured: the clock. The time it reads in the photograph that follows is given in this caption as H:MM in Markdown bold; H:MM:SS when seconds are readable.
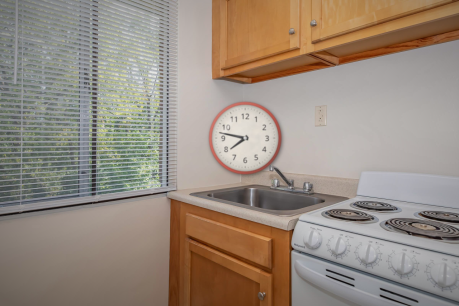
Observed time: **7:47**
